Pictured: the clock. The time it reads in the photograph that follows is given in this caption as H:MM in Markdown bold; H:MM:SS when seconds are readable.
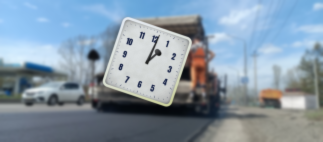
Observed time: **1:01**
